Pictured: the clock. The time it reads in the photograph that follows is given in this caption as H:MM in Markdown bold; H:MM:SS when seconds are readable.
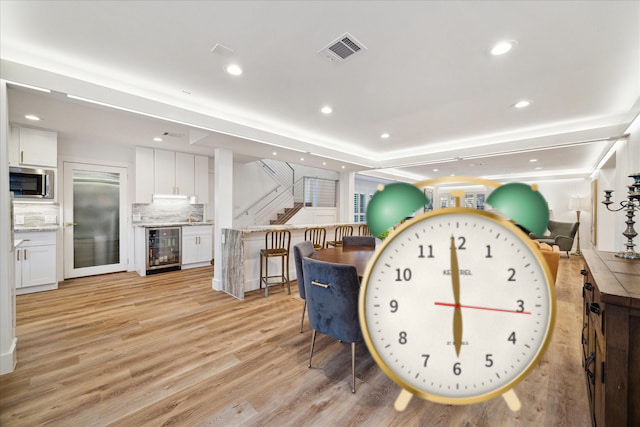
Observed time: **5:59:16**
